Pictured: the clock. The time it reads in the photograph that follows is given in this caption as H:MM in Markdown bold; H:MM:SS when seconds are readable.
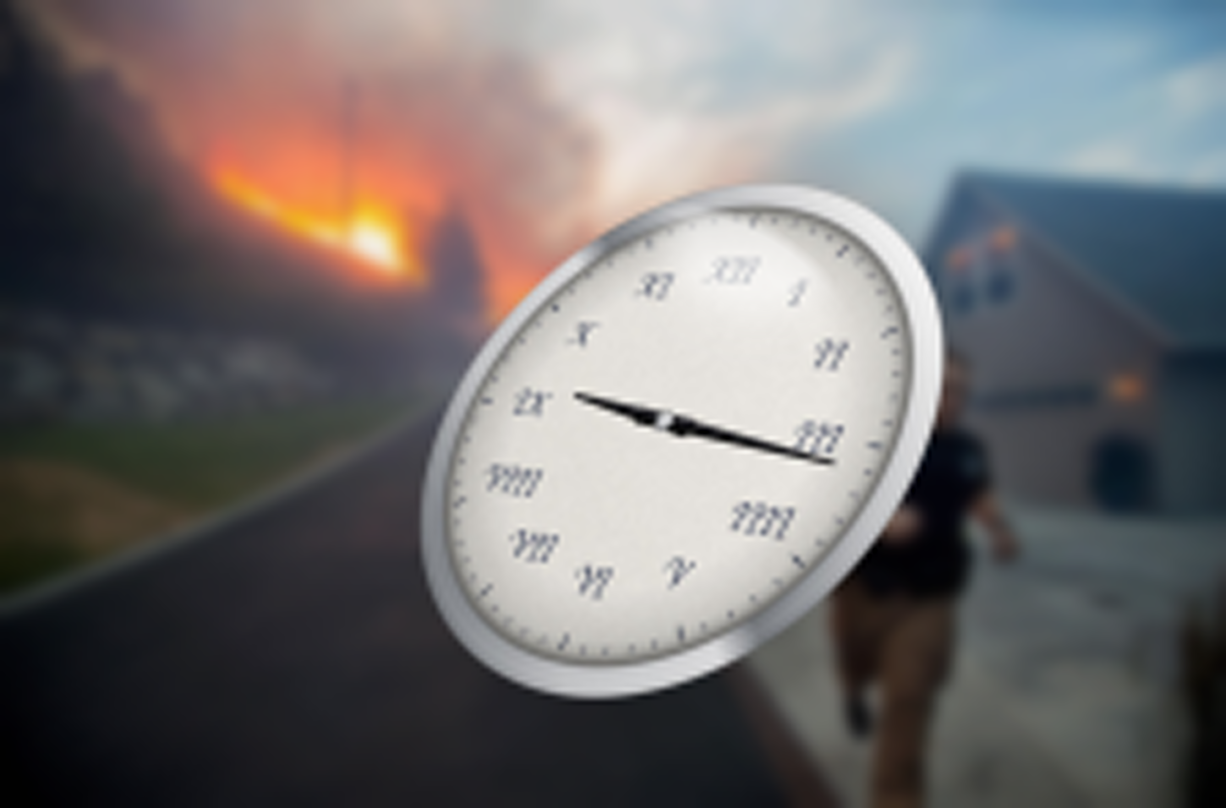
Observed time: **9:16**
